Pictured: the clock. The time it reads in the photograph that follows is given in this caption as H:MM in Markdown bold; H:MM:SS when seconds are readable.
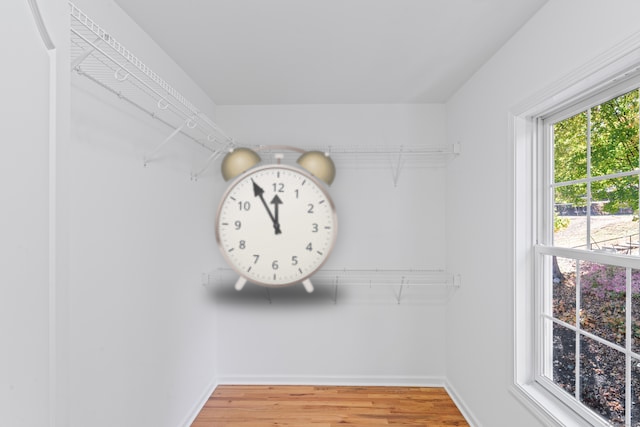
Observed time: **11:55**
